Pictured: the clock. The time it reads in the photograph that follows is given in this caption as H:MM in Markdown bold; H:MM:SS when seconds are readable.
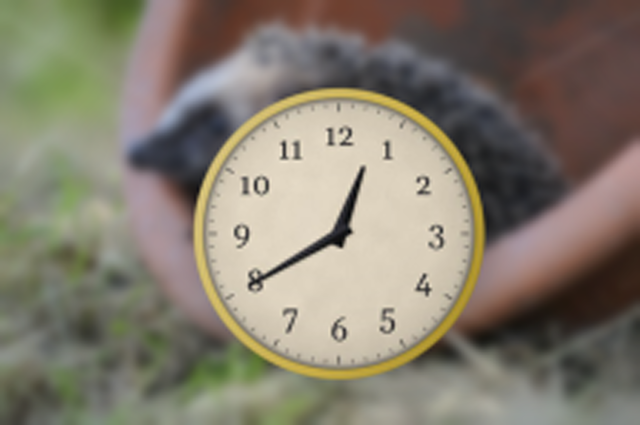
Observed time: **12:40**
